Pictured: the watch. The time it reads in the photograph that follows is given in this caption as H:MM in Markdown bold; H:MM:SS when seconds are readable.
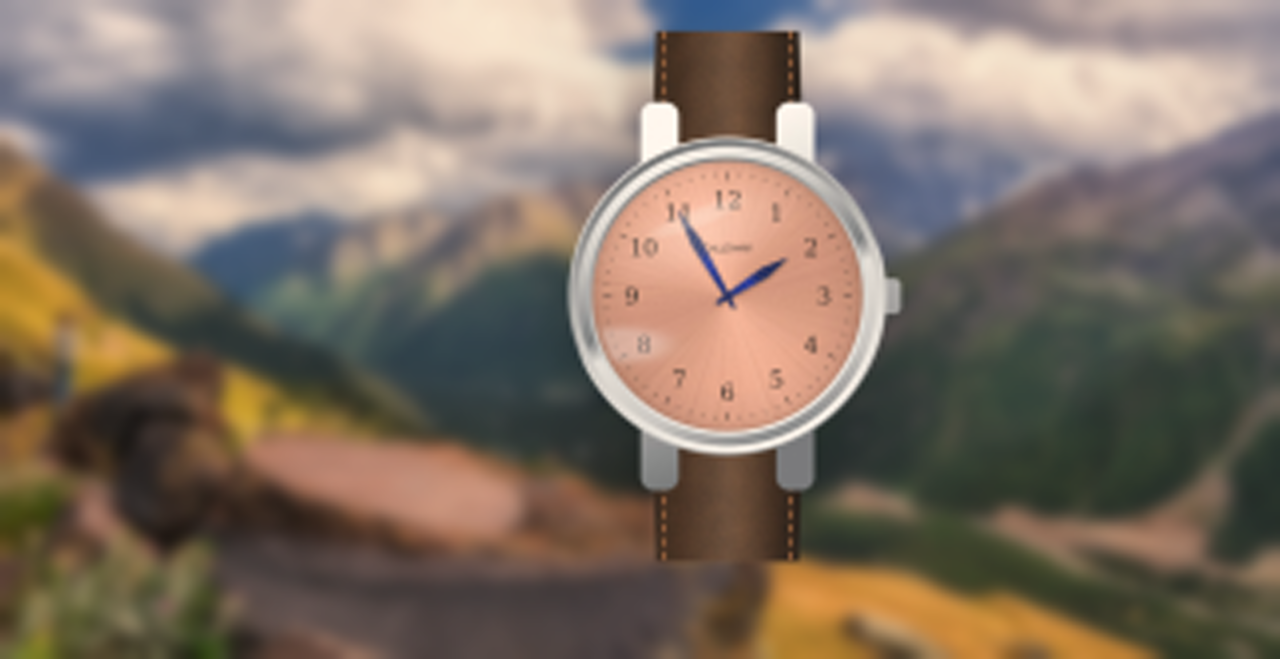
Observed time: **1:55**
